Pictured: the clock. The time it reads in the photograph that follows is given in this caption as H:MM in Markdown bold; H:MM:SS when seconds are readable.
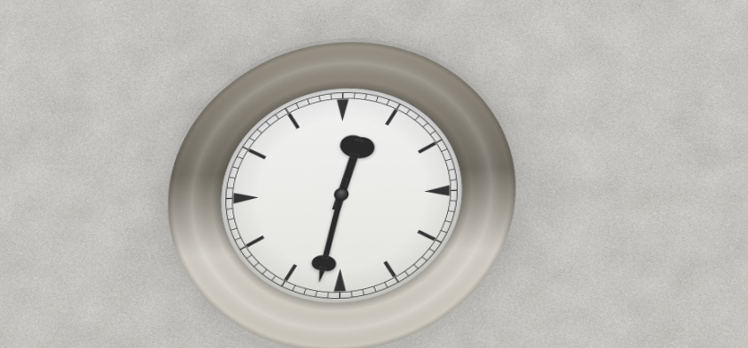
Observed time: **12:32**
